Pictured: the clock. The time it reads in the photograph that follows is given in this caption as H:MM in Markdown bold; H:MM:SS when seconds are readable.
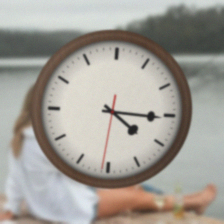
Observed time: **4:15:31**
